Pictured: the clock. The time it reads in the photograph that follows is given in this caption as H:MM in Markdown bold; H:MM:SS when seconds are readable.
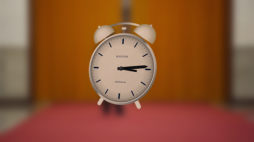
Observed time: **3:14**
